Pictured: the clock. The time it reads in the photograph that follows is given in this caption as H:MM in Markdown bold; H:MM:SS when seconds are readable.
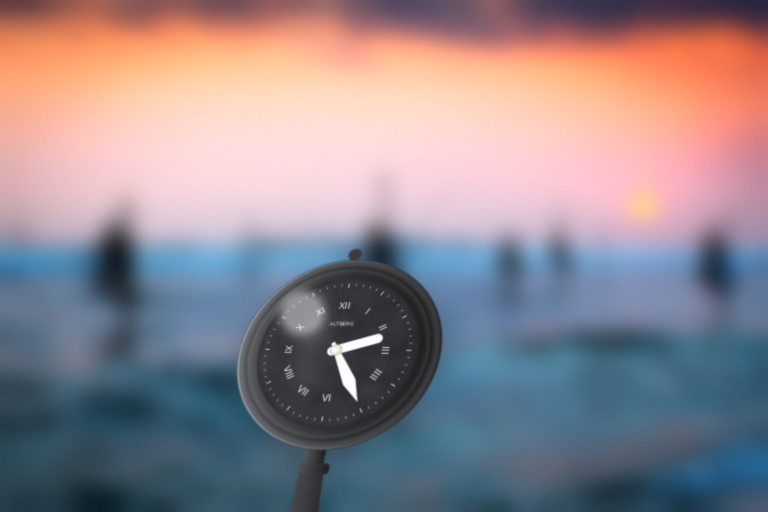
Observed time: **2:25**
